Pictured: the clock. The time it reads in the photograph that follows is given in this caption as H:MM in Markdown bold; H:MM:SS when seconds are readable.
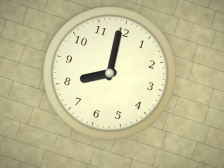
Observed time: **7:59**
